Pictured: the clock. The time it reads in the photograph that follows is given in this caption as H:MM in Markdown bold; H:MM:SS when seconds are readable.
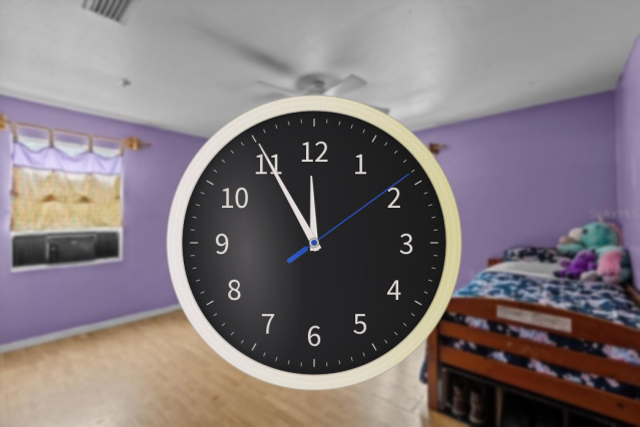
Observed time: **11:55:09**
